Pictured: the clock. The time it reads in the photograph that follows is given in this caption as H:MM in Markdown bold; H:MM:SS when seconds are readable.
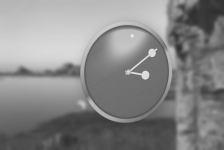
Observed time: **3:08**
